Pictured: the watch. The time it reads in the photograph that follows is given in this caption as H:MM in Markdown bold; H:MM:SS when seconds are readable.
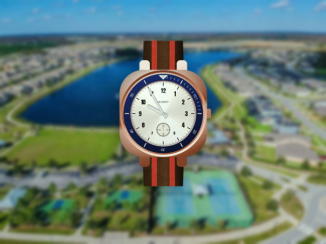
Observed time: **9:55**
